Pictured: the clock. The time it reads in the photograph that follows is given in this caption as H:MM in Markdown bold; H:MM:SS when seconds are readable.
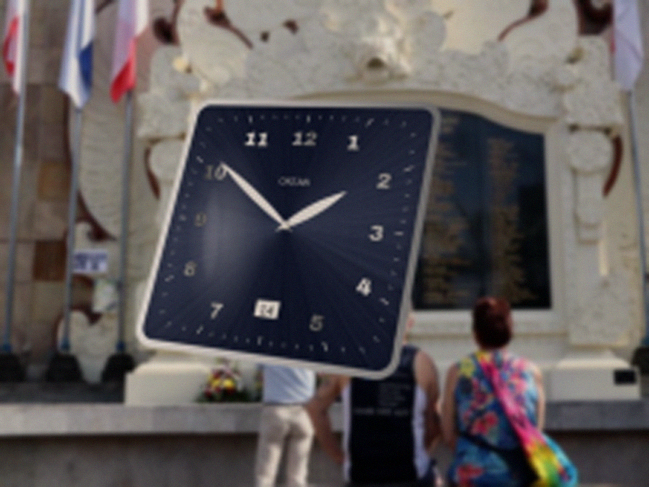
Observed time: **1:51**
